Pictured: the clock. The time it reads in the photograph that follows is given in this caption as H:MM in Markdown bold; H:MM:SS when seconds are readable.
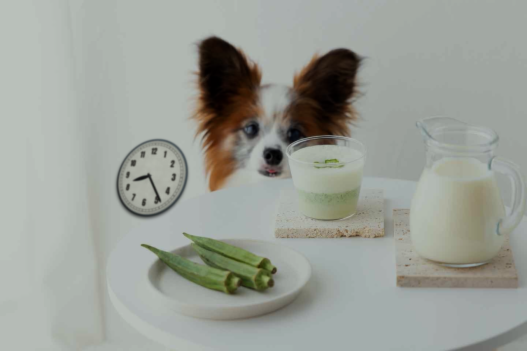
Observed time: **8:24**
